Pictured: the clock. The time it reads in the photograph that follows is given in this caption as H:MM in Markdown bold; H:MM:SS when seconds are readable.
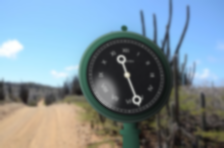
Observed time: **11:27**
